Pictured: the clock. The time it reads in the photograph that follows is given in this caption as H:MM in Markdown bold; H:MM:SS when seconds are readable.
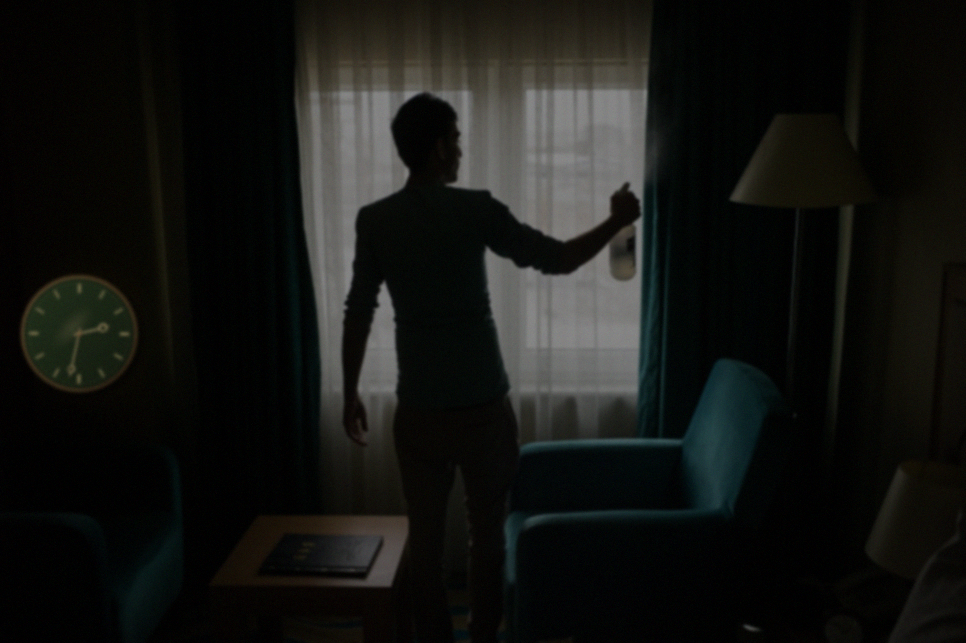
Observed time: **2:32**
